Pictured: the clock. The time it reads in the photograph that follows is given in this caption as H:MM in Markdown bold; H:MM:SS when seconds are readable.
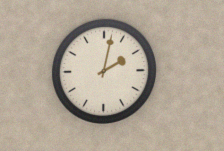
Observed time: **2:02**
